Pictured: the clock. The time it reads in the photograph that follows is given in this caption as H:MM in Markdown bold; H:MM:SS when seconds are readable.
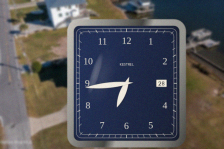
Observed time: **6:44**
